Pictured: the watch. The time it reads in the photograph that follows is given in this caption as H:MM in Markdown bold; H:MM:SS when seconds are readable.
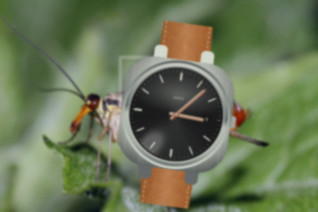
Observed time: **3:07**
